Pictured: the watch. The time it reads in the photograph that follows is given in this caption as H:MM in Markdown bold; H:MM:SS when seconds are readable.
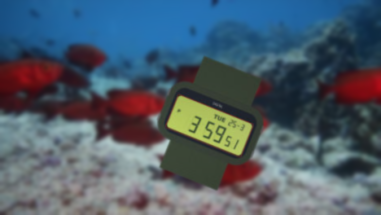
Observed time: **3:59:51**
